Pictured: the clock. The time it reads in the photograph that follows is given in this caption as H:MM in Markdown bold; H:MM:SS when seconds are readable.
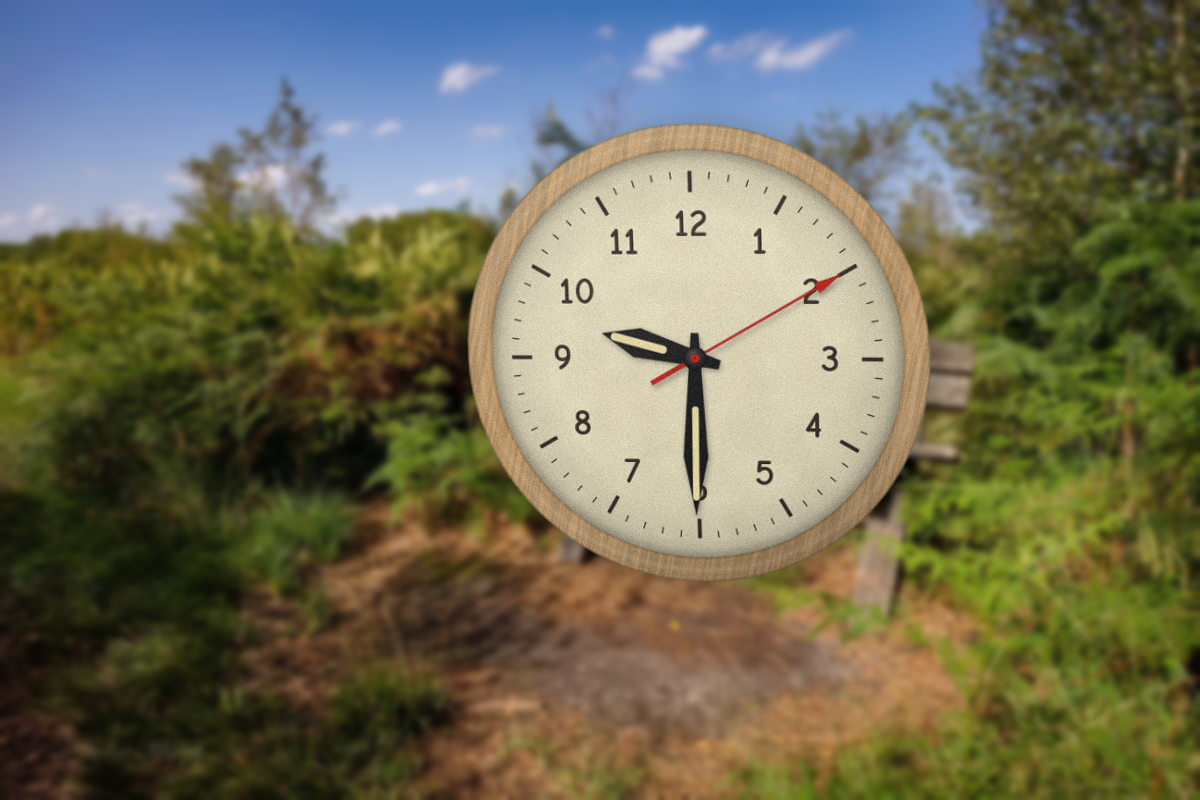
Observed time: **9:30:10**
